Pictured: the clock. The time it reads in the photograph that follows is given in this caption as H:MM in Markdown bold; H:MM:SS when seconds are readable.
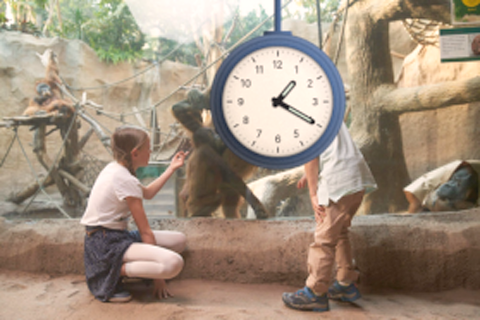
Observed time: **1:20**
